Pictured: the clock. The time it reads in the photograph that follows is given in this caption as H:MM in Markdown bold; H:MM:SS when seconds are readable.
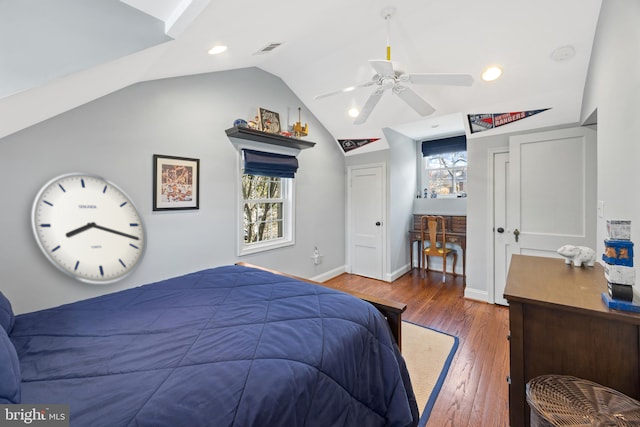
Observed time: **8:18**
